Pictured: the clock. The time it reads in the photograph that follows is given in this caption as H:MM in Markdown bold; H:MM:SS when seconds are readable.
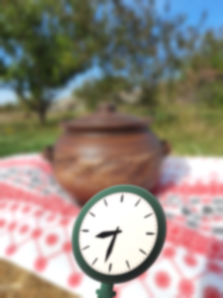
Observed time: **8:32**
